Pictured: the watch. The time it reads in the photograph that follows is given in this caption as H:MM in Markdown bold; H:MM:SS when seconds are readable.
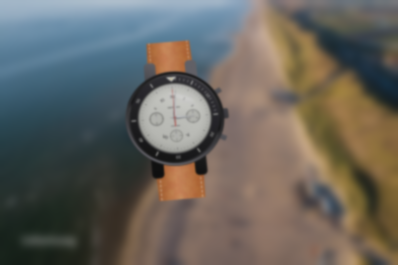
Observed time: **3:01**
